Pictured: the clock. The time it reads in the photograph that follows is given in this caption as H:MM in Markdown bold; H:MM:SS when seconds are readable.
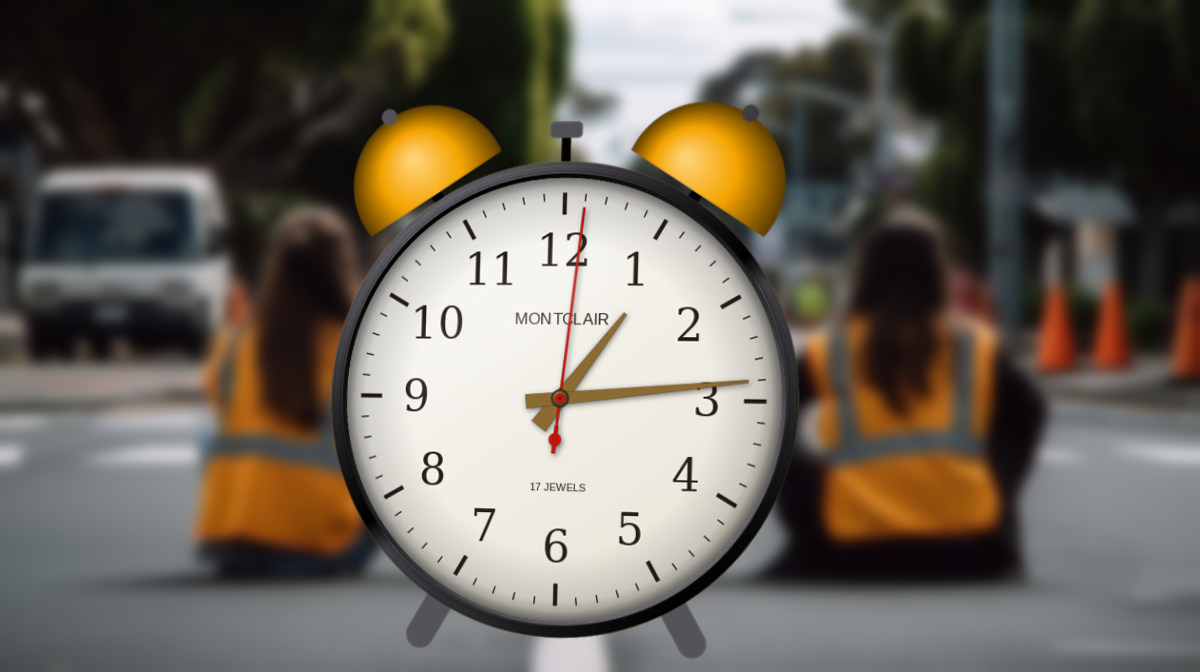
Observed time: **1:14:01**
